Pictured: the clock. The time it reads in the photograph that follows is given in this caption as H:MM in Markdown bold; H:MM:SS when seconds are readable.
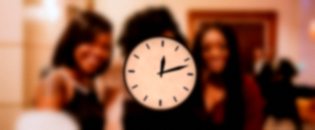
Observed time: **12:12**
